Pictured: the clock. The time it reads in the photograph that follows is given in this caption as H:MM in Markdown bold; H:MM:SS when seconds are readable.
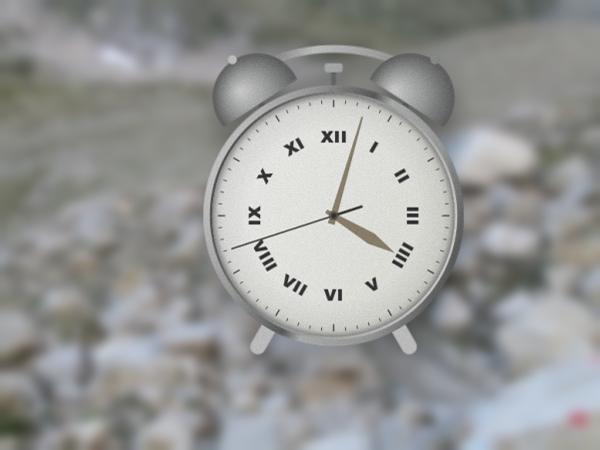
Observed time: **4:02:42**
